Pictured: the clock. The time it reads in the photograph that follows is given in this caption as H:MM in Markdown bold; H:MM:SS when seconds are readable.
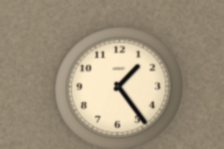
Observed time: **1:24**
